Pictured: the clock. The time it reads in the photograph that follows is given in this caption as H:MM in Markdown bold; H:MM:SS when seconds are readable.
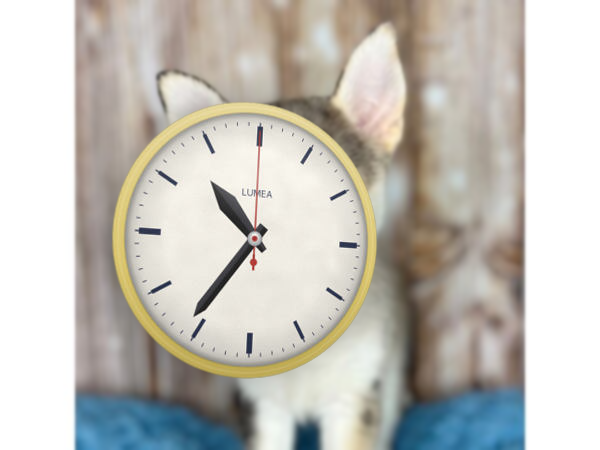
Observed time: **10:36:00**
